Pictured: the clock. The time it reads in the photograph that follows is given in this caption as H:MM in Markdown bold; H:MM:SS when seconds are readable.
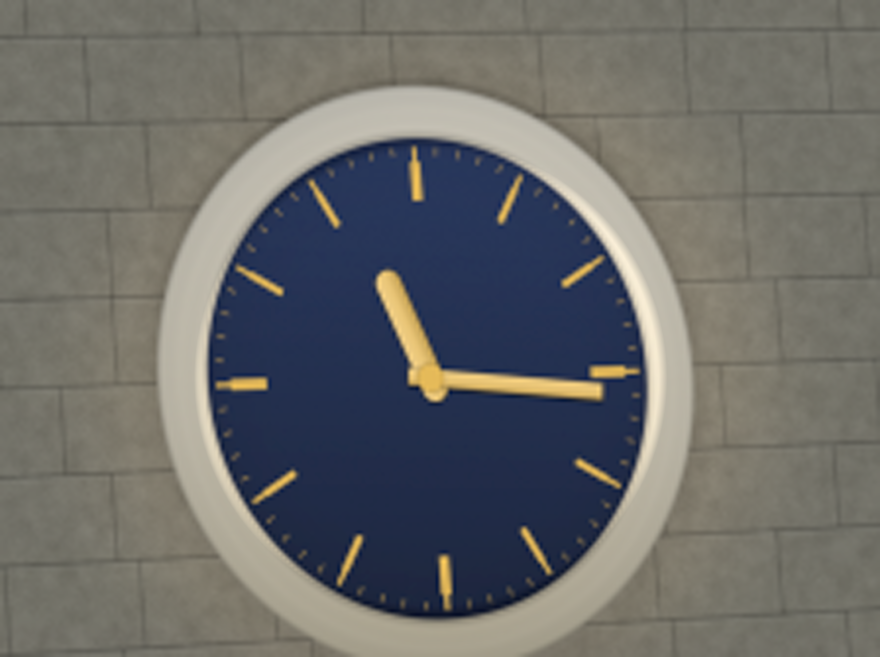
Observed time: **11:16**
